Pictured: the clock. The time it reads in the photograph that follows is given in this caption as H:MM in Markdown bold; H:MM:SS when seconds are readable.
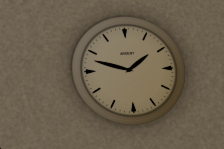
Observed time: **1:48**
